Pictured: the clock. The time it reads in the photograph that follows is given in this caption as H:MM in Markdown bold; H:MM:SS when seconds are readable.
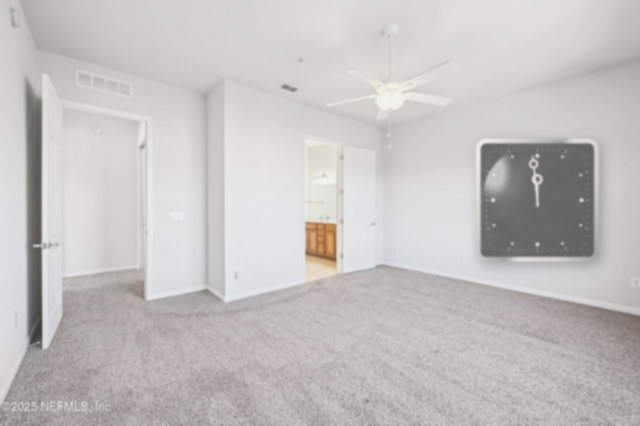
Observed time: **11:59**
